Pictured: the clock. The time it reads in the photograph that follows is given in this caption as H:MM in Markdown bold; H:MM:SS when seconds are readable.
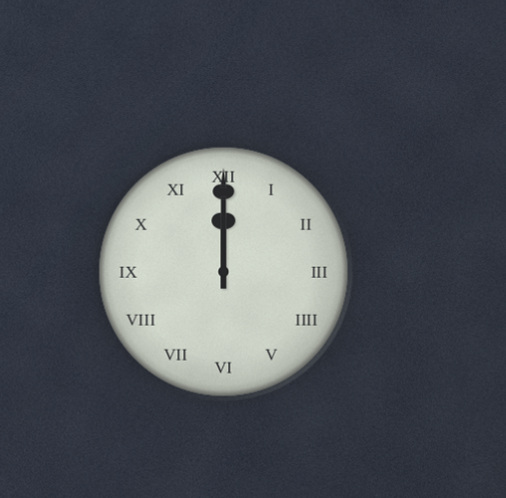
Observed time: **12:00**
